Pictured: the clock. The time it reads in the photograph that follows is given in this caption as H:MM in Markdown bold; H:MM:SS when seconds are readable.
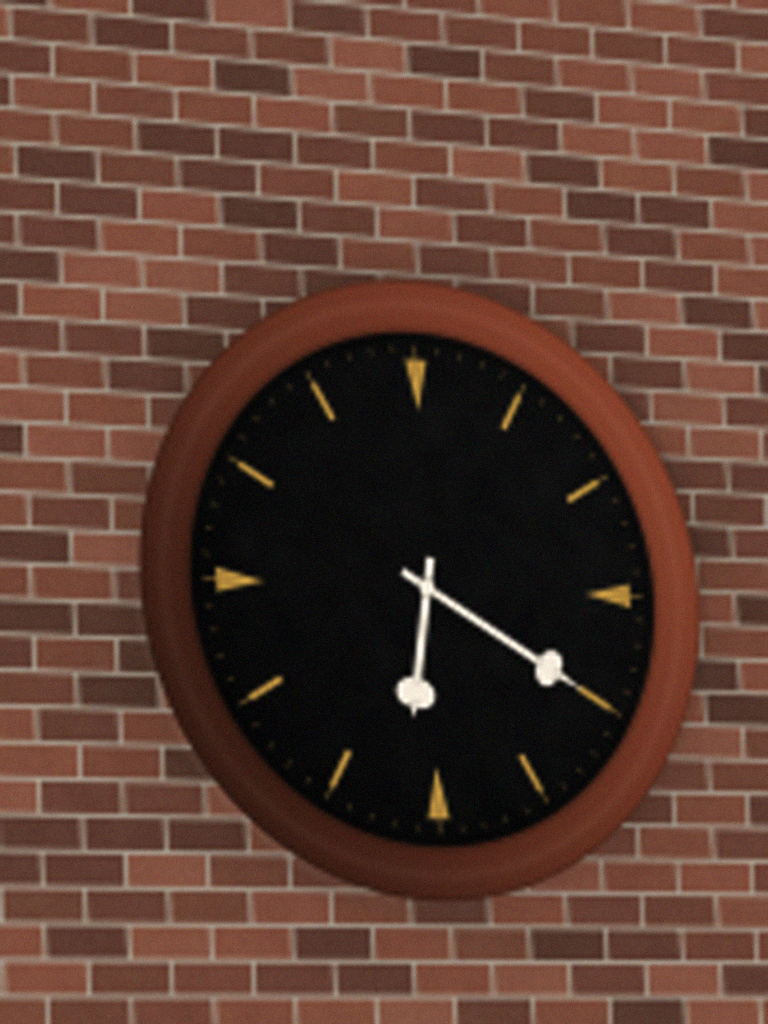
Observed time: **6:20**
